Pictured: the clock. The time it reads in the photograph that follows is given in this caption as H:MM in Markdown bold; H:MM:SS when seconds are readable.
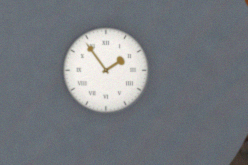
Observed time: **1:54**
